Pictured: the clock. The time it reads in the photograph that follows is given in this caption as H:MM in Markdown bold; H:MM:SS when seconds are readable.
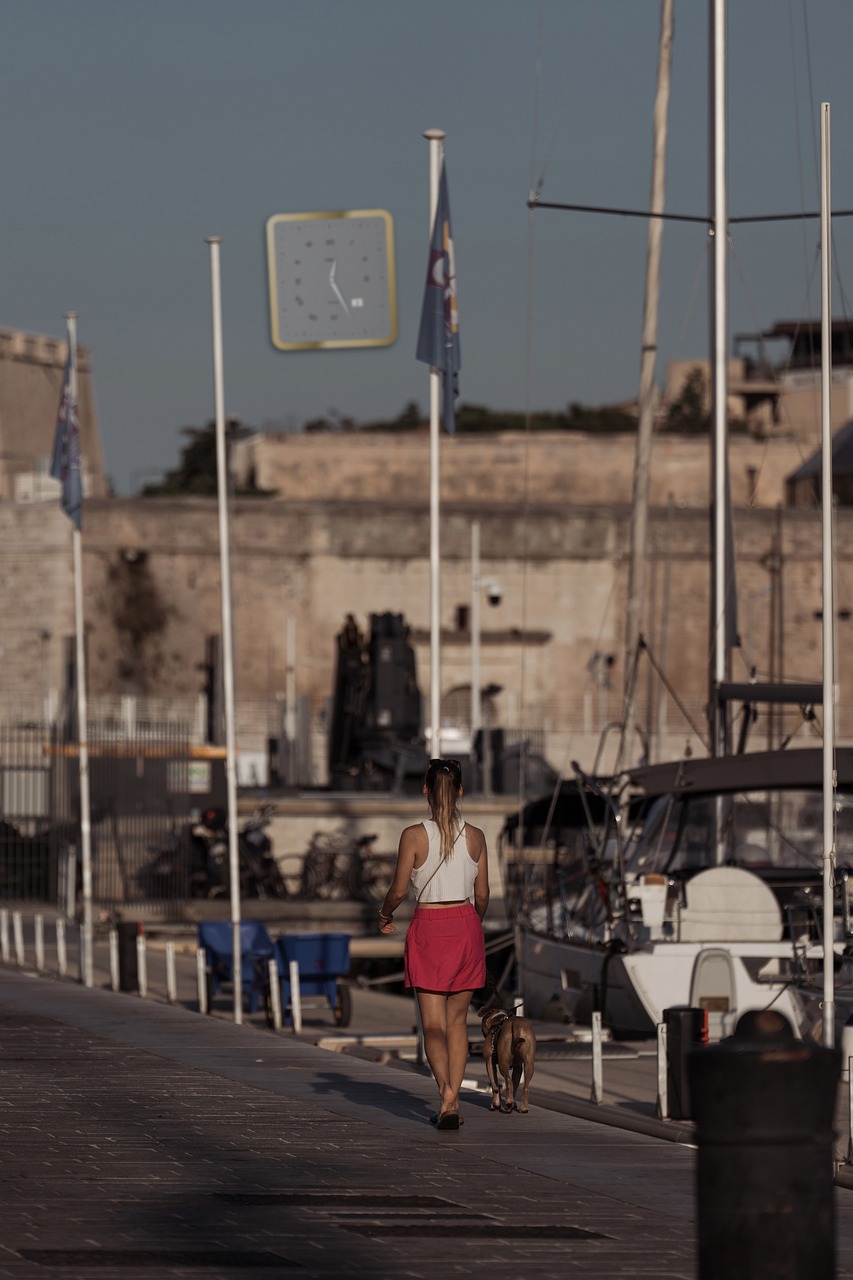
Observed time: **12:26**
